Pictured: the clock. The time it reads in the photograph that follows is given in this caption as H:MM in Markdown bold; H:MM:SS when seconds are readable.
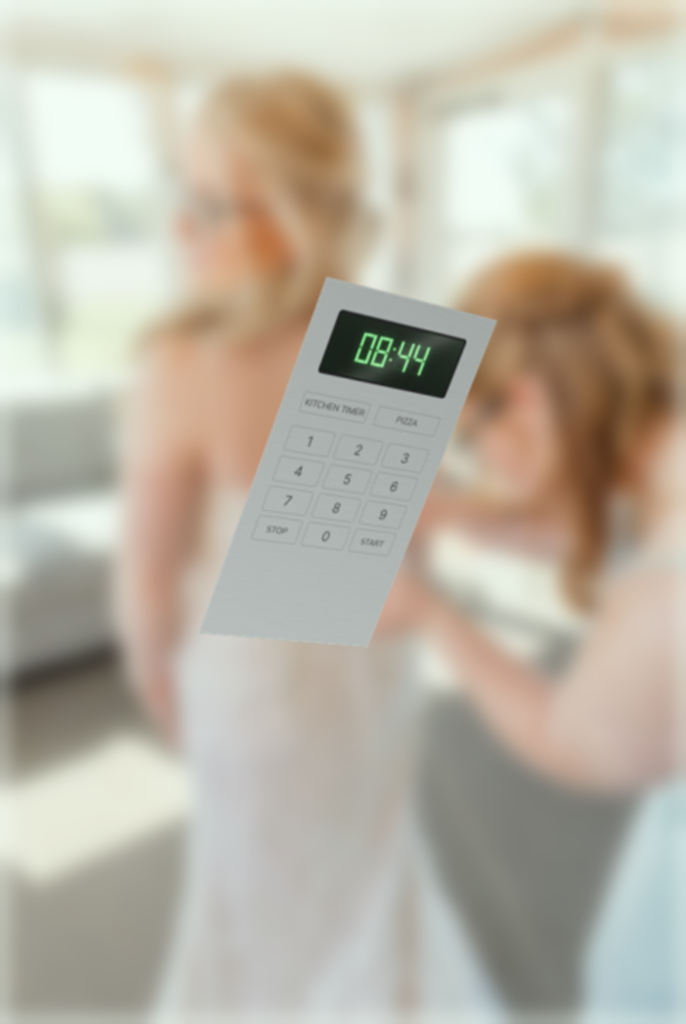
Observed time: **8:44**
